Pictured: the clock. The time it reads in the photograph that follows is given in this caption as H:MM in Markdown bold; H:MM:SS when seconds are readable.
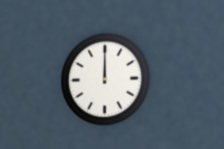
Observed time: **12:00**
